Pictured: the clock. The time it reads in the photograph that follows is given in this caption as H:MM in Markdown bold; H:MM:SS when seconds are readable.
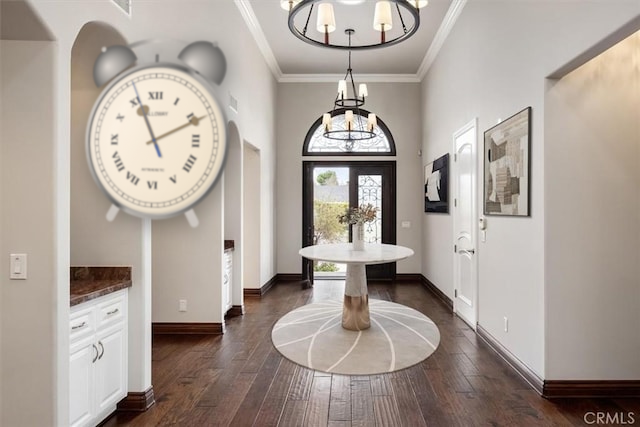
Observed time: **11:10:56**
